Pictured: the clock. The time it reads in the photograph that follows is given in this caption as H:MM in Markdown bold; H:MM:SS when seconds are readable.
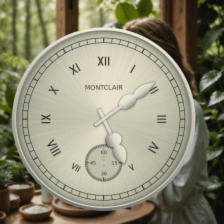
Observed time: **5:09**
